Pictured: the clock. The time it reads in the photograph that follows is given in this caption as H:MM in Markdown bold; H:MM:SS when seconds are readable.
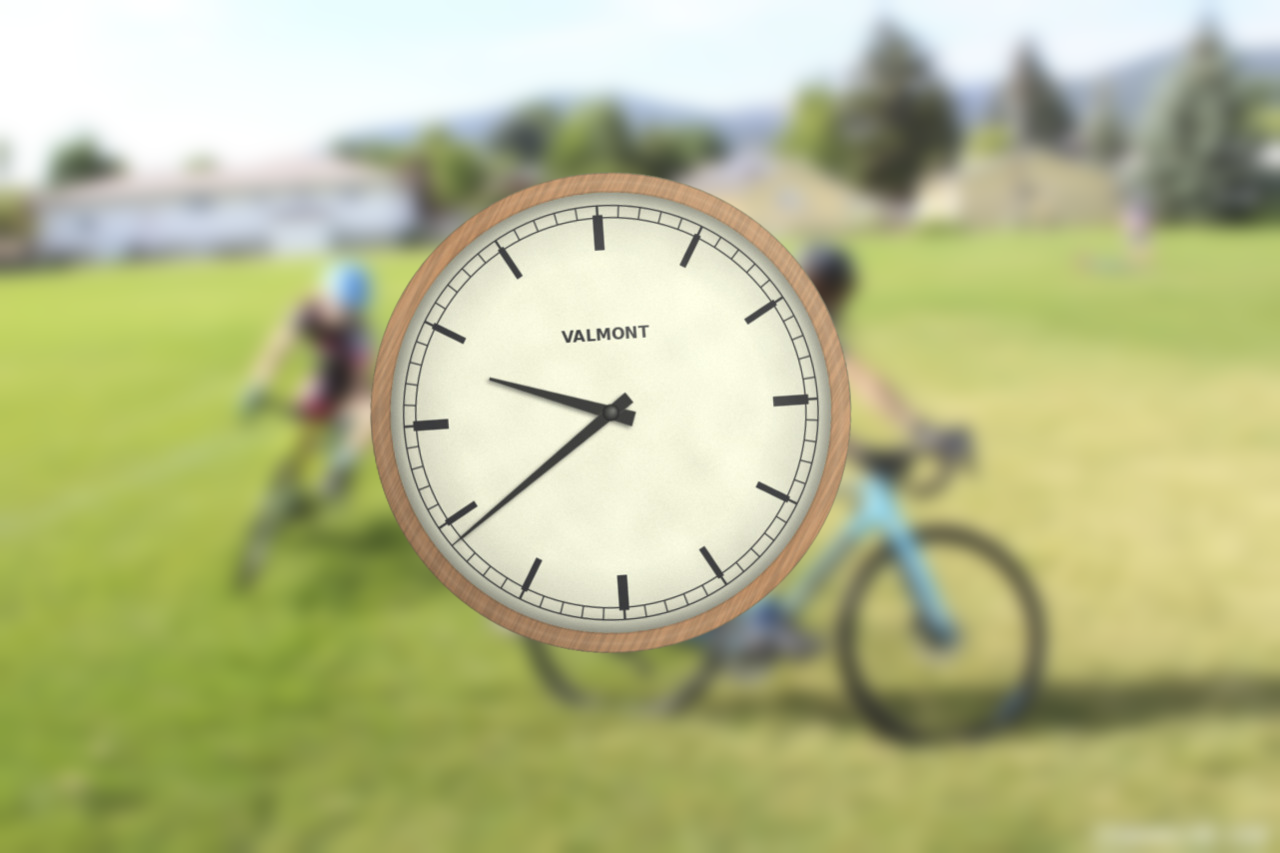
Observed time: **9:39**
